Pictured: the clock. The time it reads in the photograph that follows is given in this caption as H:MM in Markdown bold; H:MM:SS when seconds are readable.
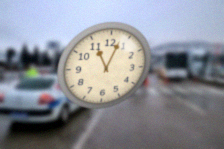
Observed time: **11:03**
